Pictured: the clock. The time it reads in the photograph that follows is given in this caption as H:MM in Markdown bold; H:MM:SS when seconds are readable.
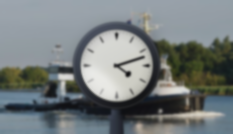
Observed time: **4:12**
